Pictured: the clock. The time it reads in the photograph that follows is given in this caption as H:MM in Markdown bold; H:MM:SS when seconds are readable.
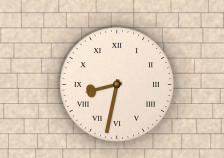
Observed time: **8:32**
